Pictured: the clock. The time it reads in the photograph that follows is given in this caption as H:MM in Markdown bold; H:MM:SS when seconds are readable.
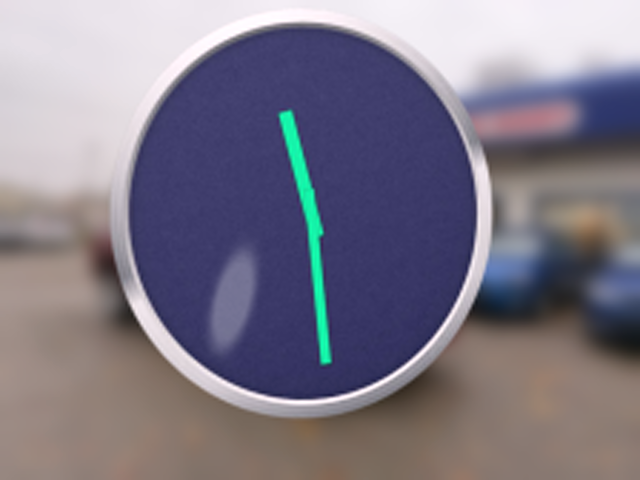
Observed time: **11:29**
